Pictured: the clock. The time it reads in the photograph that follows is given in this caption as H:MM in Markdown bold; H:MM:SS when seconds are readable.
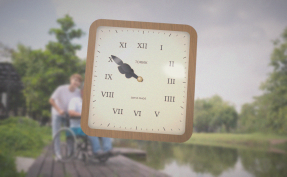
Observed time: **9:51**
